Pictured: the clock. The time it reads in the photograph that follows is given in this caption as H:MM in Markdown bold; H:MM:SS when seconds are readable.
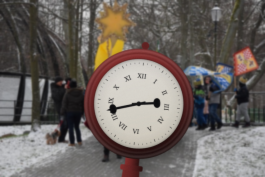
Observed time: **2:42**
